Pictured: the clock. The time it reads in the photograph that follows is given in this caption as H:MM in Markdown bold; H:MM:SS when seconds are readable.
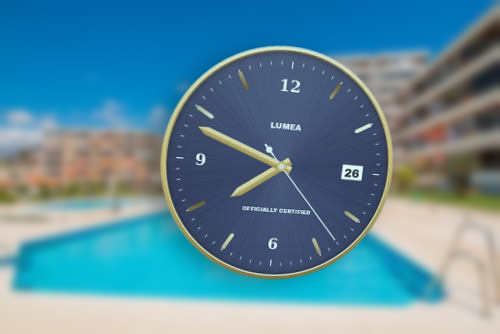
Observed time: **7:48:23**
